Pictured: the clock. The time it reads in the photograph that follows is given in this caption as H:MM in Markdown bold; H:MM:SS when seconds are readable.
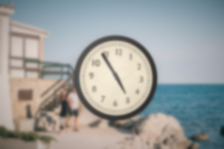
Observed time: **4:54**
